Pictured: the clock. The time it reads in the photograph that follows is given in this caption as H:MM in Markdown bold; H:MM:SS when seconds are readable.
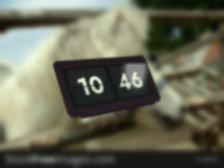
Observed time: **10:46**
